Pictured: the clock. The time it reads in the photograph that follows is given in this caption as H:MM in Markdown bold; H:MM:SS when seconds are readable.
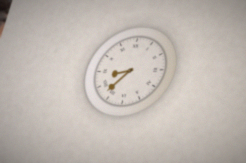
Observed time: **8:37**
